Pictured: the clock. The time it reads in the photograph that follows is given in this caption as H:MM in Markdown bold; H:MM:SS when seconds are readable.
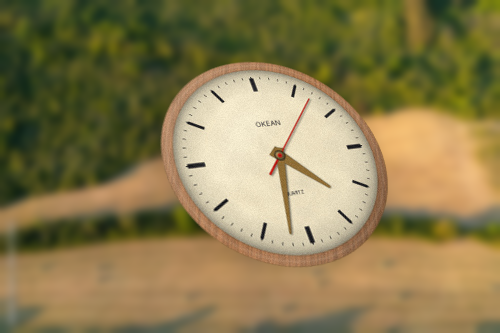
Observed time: **4:32:07**
